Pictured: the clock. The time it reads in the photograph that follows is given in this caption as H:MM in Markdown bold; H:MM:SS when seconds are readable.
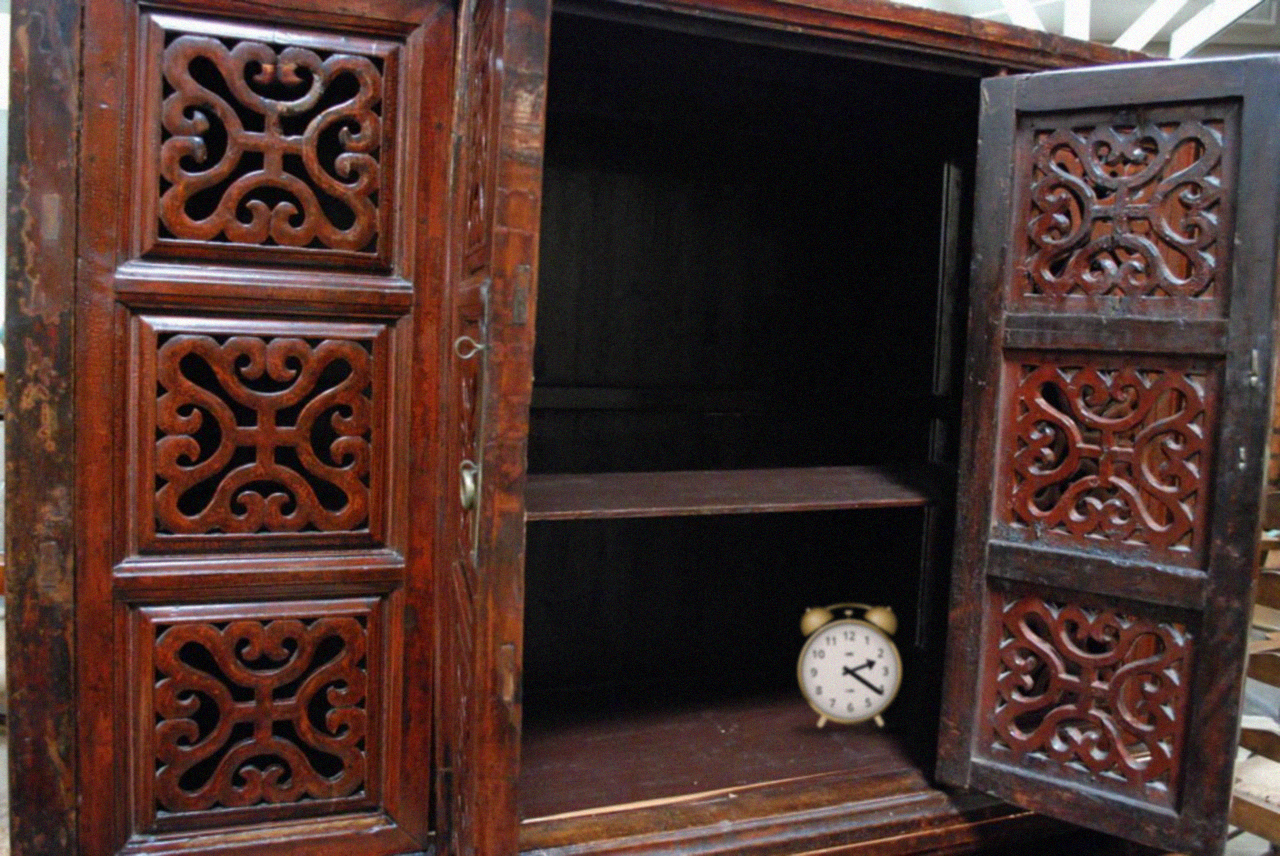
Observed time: **2:21**
